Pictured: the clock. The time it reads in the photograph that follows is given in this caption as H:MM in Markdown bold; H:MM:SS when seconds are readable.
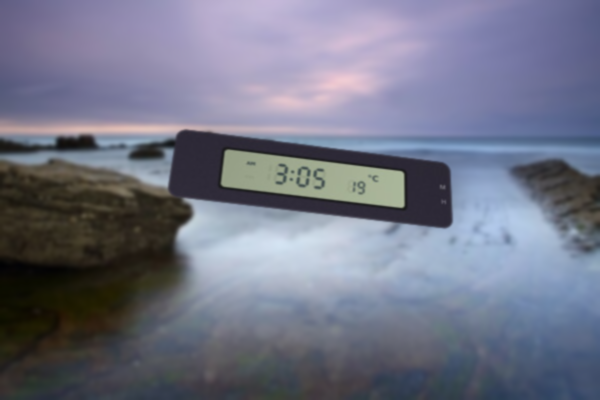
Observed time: **3:05**
